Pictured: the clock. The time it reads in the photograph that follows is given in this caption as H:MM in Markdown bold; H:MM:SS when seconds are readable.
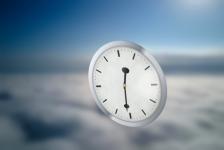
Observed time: **12:31**
